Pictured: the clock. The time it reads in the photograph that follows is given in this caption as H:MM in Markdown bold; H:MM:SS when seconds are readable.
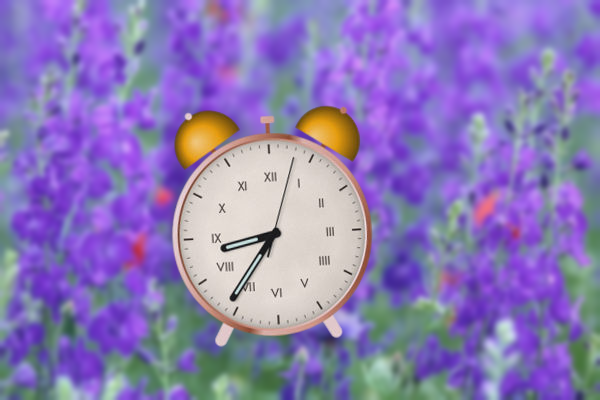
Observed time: **8:36:03**
